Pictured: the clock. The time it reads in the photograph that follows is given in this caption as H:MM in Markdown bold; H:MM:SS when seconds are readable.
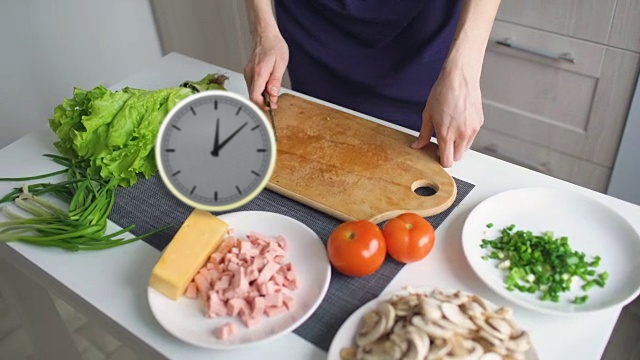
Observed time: **12:08**
